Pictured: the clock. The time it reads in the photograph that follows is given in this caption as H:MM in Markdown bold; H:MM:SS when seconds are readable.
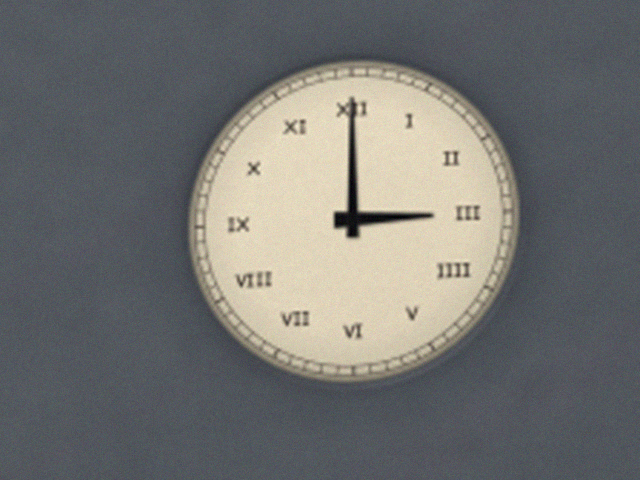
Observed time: **3:00**
